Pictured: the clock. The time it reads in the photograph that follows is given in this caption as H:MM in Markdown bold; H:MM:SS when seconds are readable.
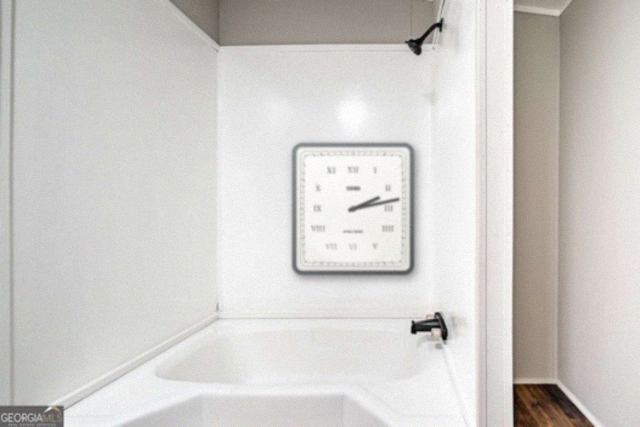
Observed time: **2:13**
